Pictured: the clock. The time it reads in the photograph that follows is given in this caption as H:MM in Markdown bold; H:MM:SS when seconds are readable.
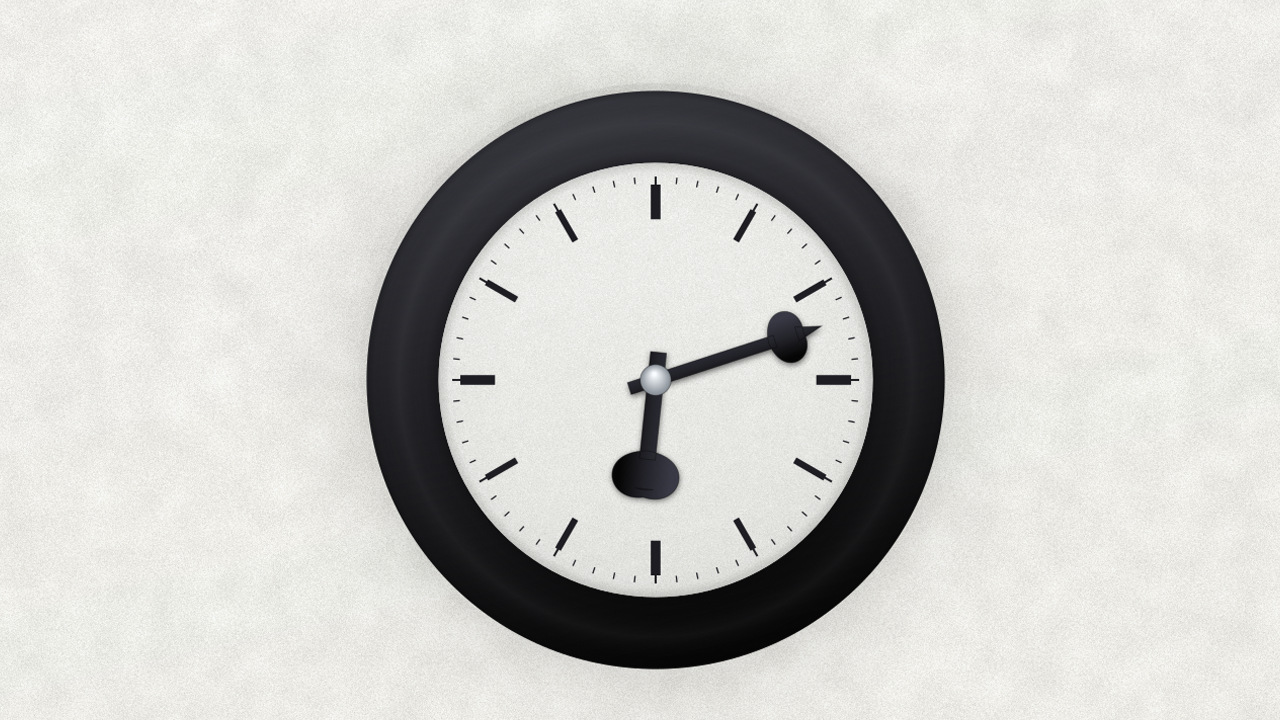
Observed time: **6:12**
